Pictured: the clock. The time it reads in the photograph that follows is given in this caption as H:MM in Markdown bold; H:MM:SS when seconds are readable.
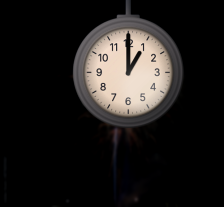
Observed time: **1:00**
